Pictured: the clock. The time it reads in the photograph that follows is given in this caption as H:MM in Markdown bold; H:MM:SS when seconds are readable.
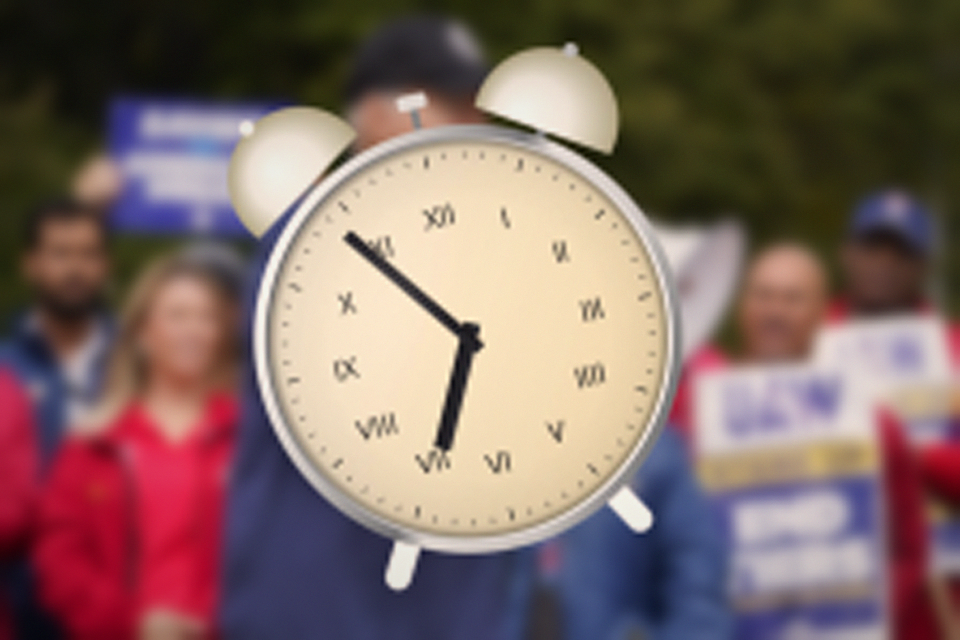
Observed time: **6:54**
